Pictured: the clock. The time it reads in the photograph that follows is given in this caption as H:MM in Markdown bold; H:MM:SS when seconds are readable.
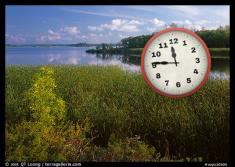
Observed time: **11:46**
